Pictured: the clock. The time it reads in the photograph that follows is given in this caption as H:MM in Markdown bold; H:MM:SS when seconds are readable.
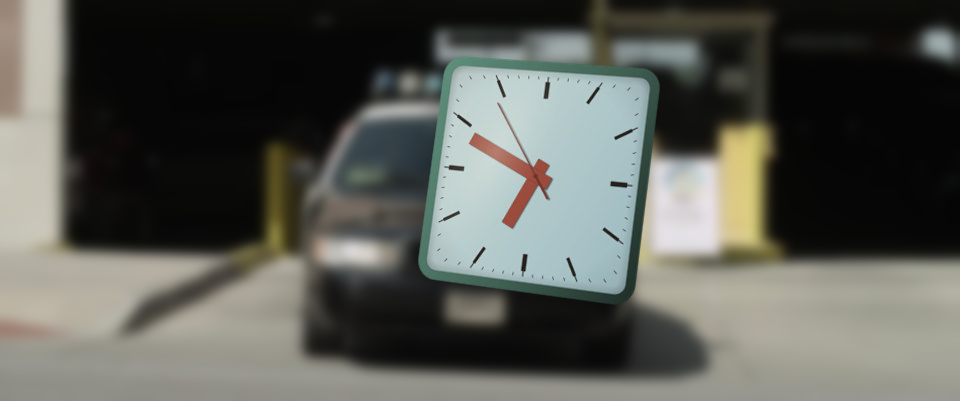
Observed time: **6:48:54**
